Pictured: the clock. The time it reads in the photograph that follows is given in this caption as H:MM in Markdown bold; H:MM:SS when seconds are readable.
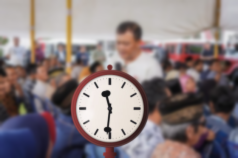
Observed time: **11:31**
